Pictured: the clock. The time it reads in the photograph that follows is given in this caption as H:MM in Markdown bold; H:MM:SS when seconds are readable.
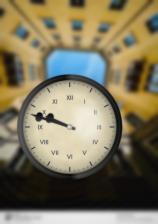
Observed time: **9:48**
